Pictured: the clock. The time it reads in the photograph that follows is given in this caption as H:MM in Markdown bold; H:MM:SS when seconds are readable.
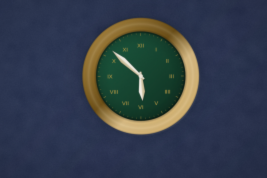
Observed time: **5:52**
